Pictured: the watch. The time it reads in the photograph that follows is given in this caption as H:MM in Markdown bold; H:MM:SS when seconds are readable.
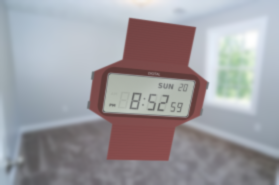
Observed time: **8:52:59**
